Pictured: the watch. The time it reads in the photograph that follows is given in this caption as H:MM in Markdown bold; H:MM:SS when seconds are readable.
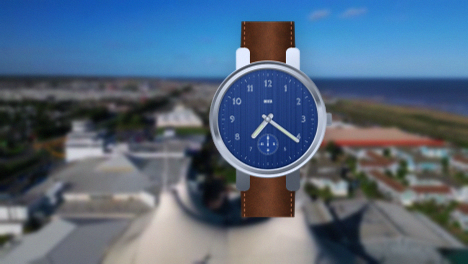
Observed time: **7:21**
